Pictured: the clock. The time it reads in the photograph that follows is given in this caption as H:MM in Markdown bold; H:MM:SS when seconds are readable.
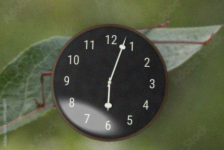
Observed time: **6:03**
